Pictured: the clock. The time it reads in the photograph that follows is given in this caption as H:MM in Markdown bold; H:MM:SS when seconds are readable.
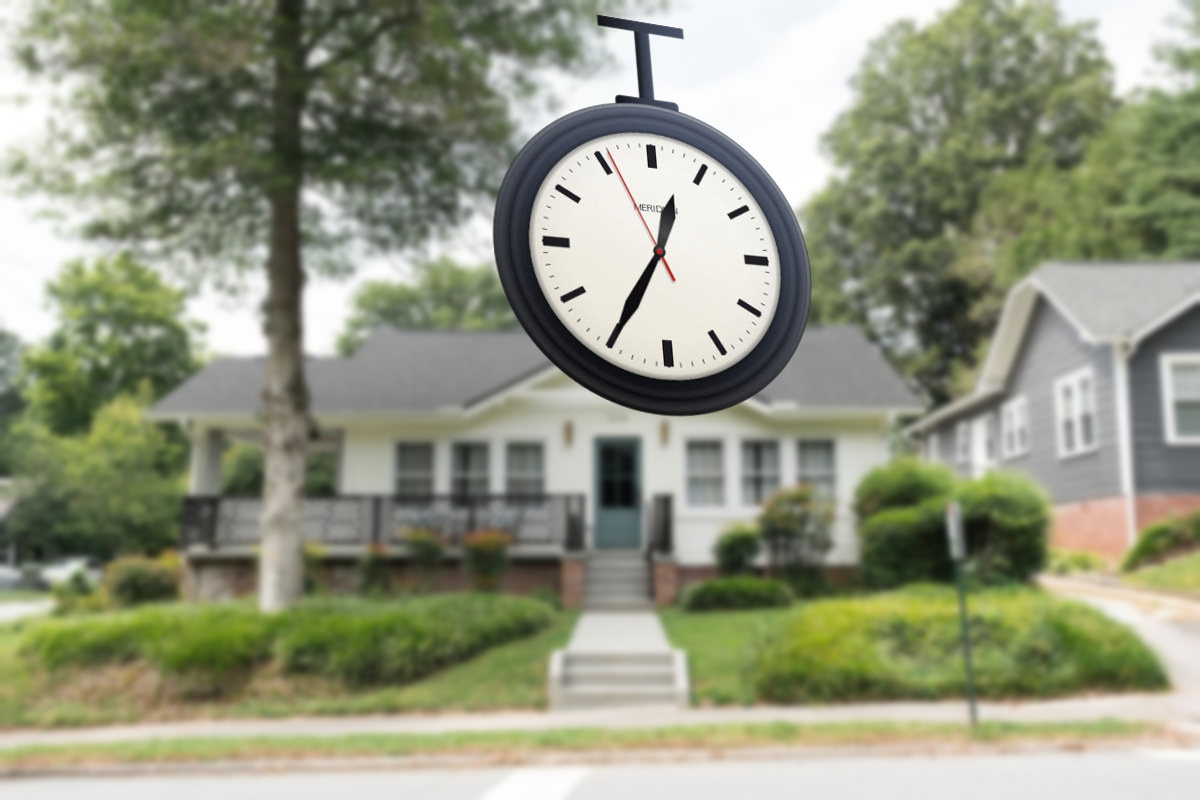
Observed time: **12:34:56**
